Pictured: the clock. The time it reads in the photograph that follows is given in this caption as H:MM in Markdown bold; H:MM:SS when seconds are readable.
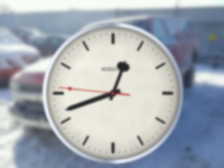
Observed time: **12:41:46**
